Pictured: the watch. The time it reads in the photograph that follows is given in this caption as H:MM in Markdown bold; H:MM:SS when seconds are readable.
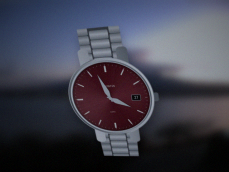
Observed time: **3:57**
